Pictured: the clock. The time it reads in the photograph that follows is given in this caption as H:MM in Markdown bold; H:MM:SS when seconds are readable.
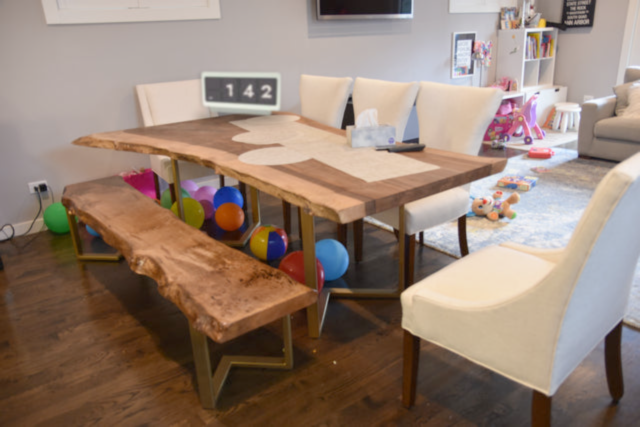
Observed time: **1:42**
